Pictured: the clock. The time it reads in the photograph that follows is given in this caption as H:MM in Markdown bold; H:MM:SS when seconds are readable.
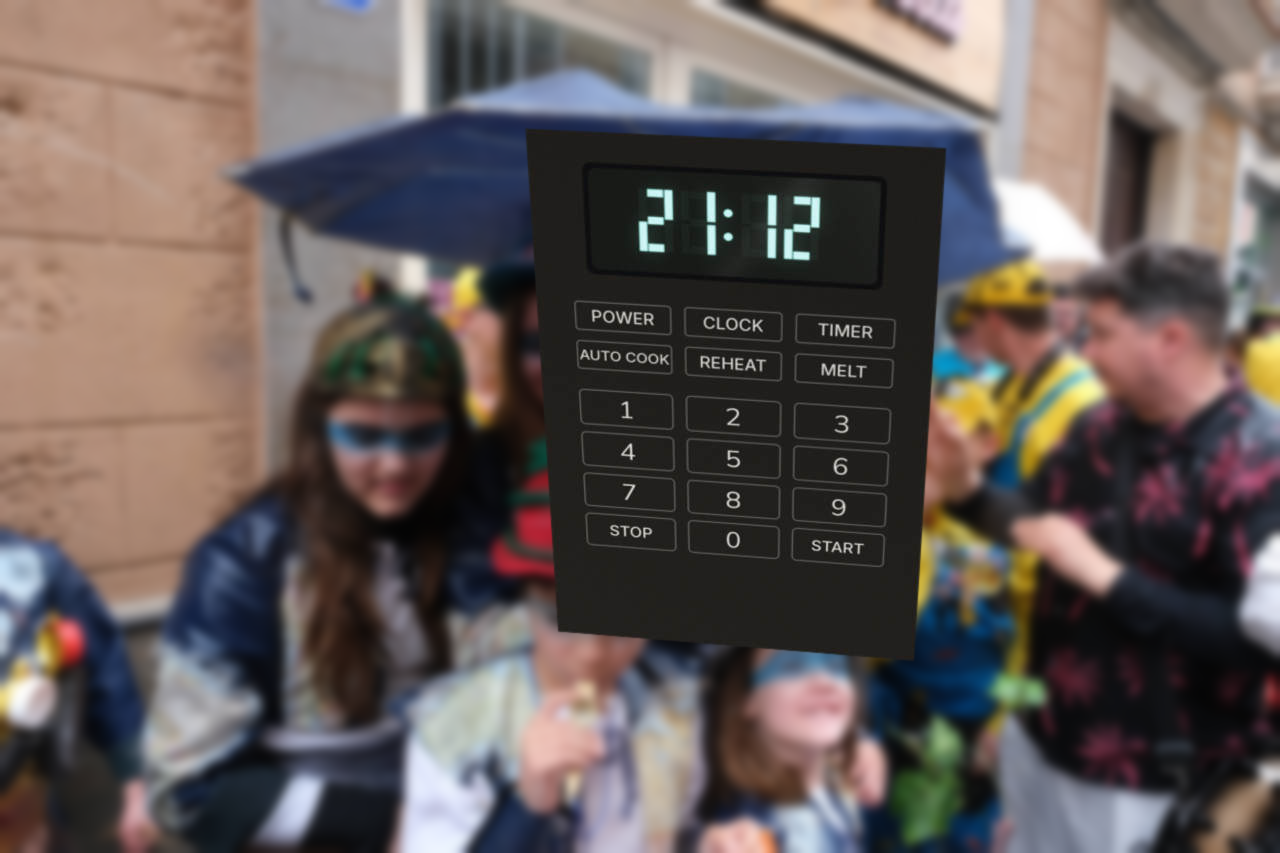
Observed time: **21:12**
